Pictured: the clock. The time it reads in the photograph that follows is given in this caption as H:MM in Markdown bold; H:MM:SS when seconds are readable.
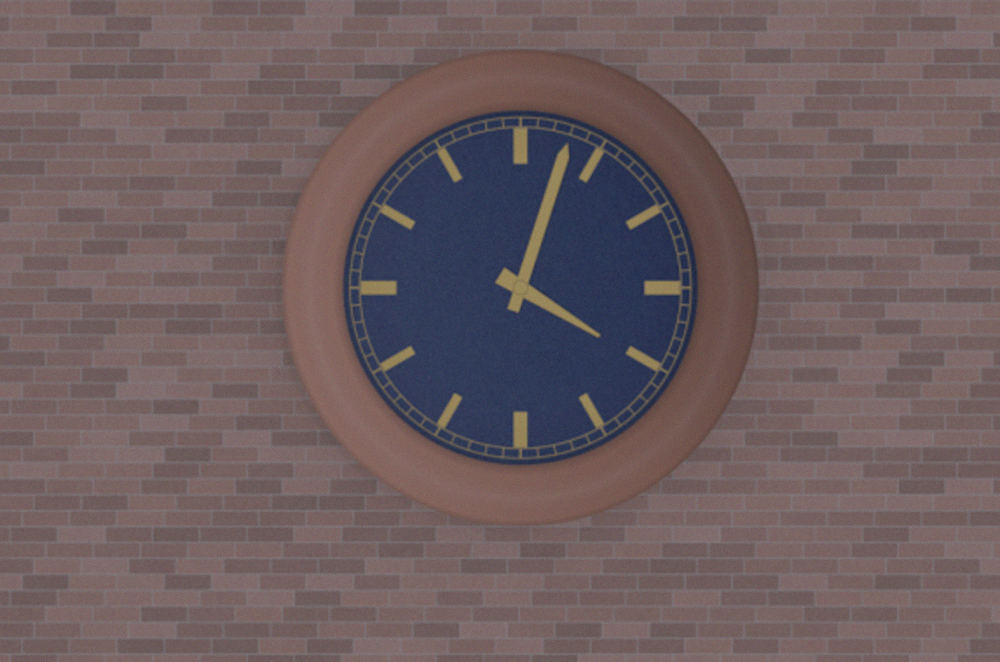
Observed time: **4:03**
